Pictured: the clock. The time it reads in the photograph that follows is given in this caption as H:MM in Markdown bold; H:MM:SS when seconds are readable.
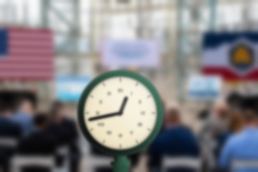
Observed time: **12:43**
